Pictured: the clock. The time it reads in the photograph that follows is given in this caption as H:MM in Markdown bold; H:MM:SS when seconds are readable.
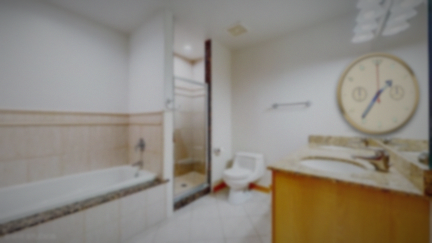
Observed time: **1:36**
